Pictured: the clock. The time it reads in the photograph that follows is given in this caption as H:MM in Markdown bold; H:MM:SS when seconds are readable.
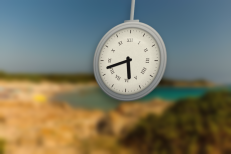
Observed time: **5:42**
